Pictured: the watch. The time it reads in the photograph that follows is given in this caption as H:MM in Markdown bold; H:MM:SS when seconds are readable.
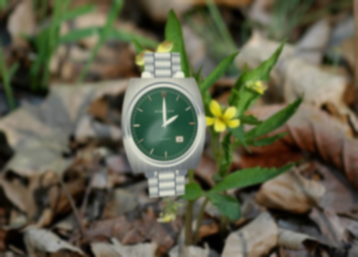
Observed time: **2:00**
